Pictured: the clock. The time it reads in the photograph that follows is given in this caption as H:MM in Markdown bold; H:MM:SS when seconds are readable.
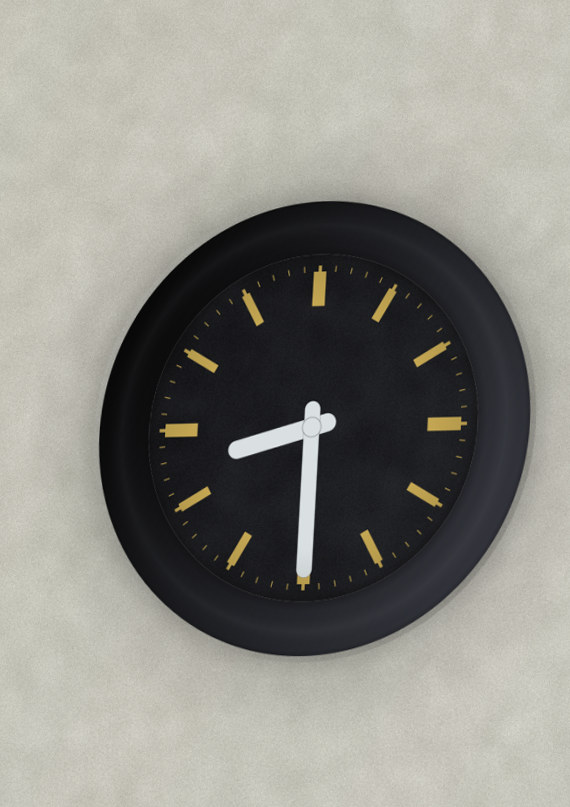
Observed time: **8:30**
